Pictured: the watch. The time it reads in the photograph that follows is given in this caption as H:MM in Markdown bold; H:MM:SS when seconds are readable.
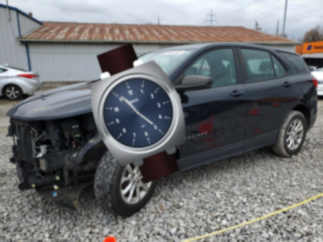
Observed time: **4:56**
